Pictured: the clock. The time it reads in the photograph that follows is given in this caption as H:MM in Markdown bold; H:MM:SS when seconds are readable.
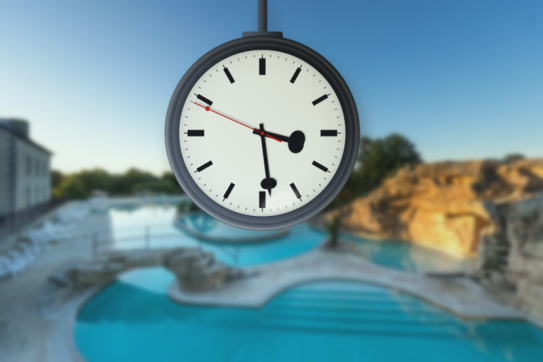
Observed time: **3:28:49**
